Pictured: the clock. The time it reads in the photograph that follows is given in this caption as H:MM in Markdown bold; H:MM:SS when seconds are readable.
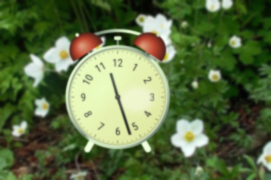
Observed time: **11:27**
